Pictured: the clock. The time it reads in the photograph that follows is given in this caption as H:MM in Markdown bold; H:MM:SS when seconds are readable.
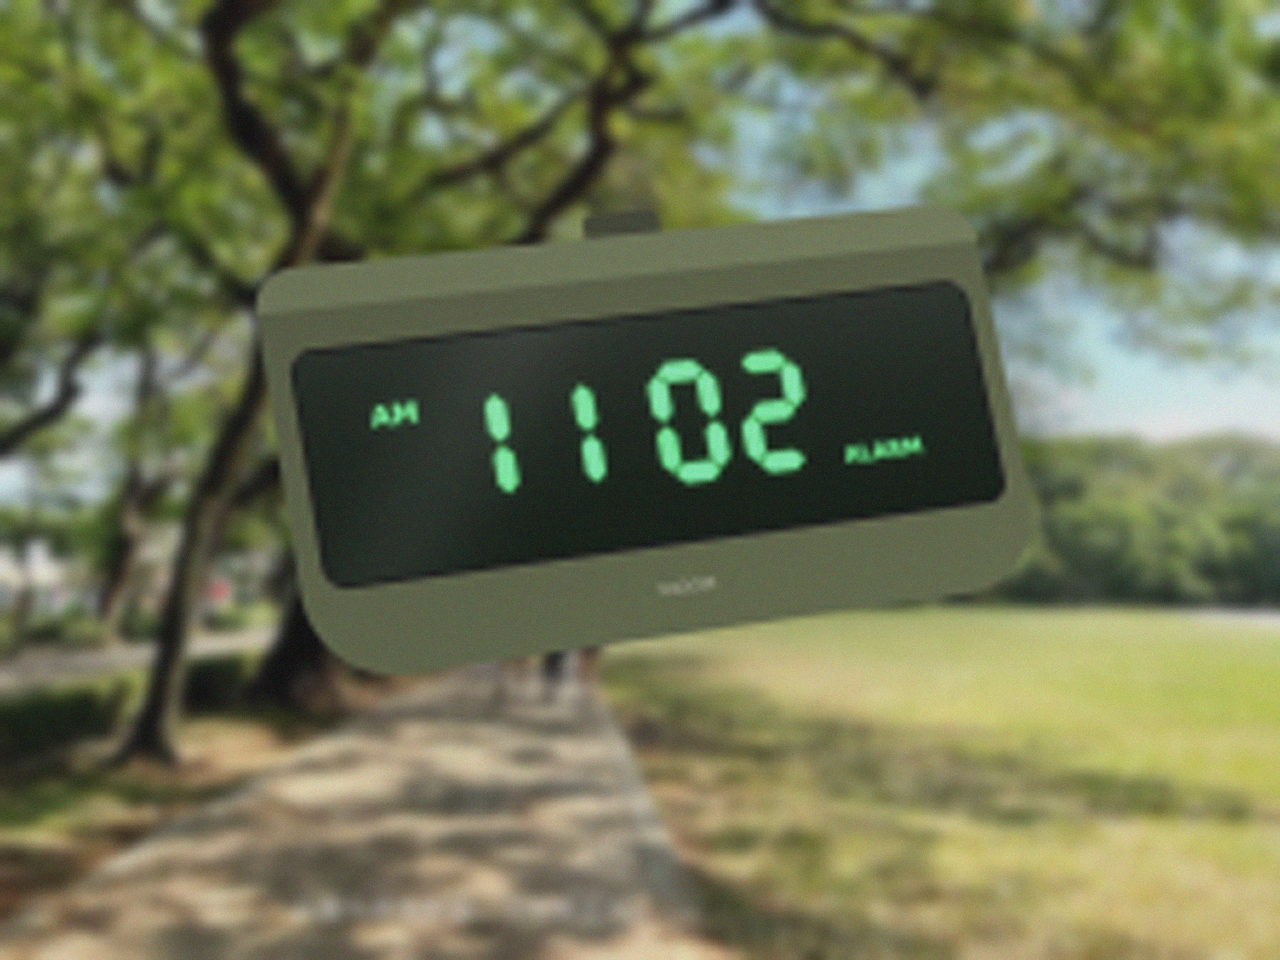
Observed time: **11:02**
